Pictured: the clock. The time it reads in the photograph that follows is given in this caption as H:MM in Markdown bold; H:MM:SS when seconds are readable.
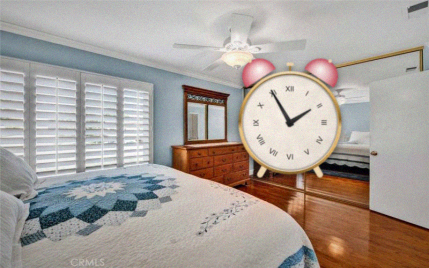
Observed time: **1:55**
